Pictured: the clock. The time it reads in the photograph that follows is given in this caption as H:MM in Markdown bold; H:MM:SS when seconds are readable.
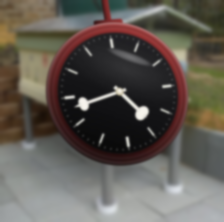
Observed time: **4:43**
